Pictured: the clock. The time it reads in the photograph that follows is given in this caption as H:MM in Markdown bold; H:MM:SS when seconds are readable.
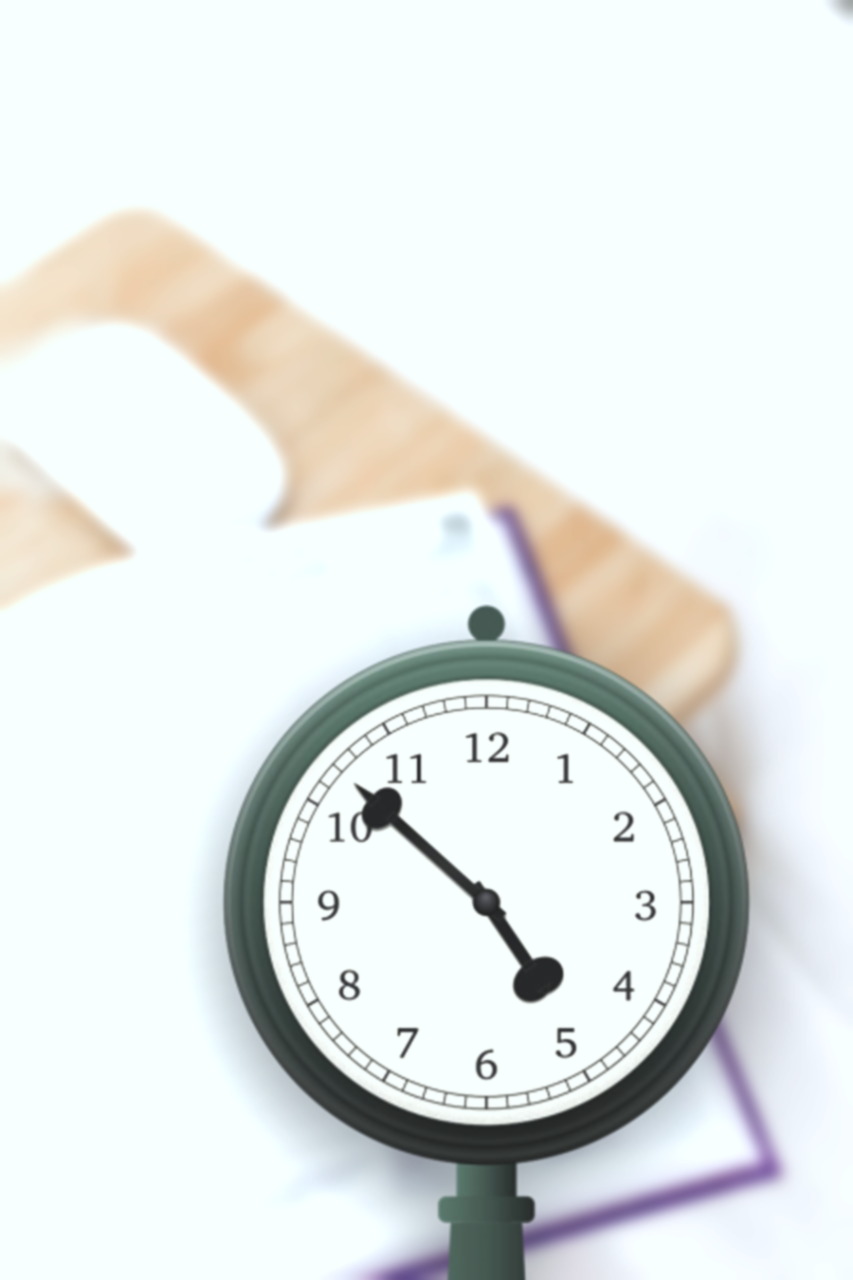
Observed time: **4:52**
